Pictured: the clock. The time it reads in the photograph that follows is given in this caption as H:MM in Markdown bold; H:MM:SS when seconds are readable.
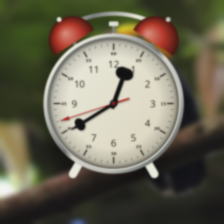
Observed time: **12:39:42**
